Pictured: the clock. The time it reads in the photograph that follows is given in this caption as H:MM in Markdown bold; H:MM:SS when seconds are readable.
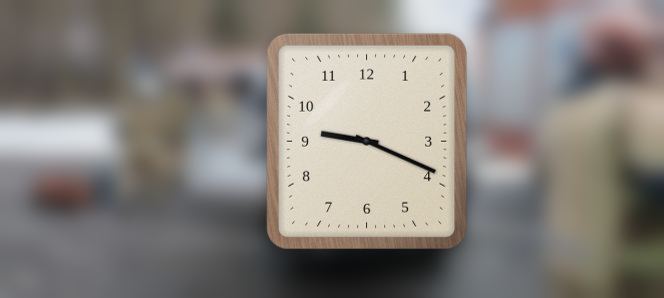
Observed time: **9:19**
